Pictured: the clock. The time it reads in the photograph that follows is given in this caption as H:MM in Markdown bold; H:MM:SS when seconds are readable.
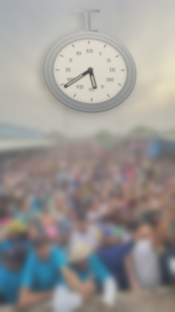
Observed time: **5:39**
